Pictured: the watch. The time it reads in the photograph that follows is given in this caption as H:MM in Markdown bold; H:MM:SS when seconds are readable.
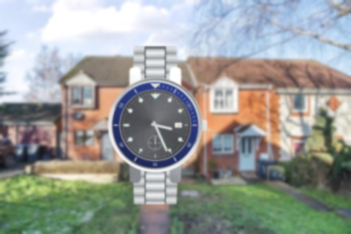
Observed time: **3:26**
